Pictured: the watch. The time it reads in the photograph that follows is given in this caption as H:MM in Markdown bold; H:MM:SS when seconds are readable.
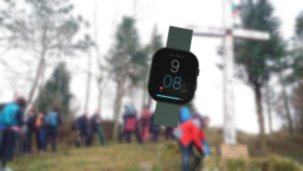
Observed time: **9:08**
